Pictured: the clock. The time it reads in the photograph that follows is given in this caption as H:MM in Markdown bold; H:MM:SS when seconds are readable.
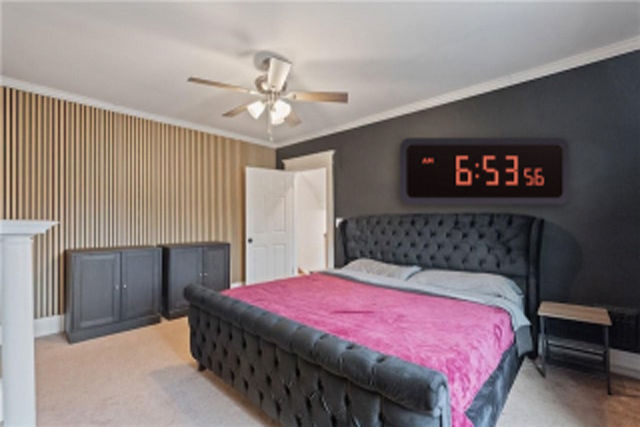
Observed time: **6:53:56**
